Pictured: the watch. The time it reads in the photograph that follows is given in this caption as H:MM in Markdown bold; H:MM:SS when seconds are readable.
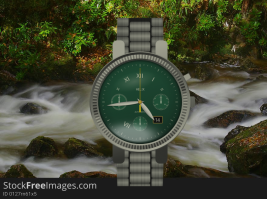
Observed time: **4:44**
